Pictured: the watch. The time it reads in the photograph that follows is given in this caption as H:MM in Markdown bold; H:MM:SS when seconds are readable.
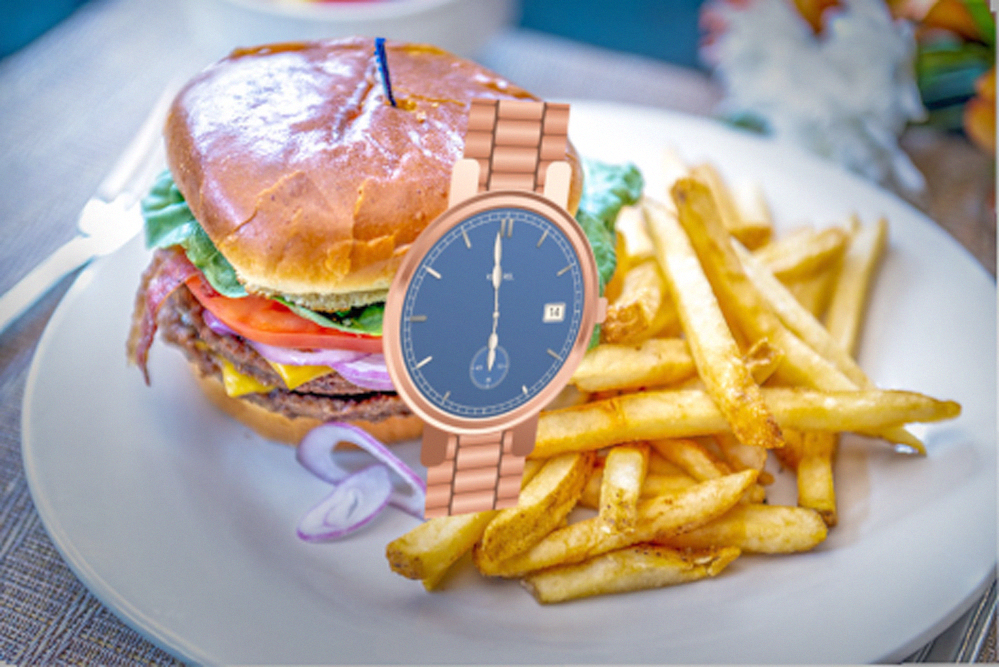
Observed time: **5:59**
